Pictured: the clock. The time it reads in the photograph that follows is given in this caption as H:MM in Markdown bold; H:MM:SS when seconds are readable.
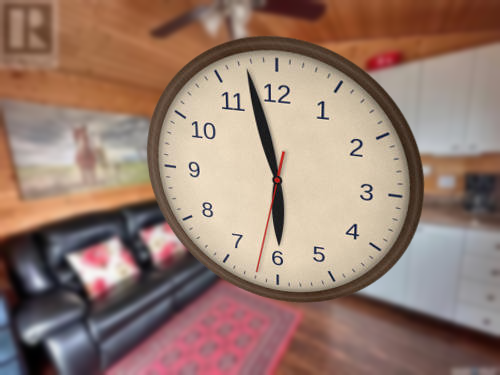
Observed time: **5:57:32**
